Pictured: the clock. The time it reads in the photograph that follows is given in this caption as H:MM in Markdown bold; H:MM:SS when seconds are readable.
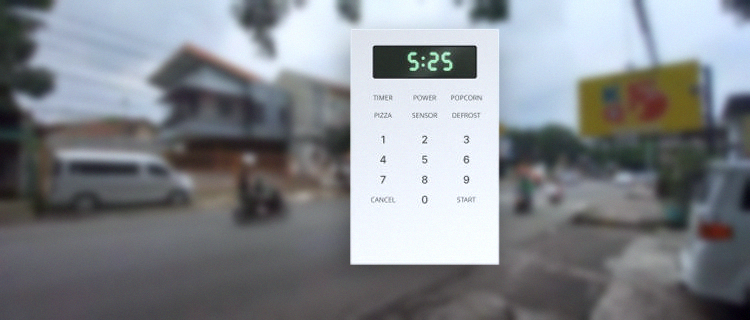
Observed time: **5:25**
